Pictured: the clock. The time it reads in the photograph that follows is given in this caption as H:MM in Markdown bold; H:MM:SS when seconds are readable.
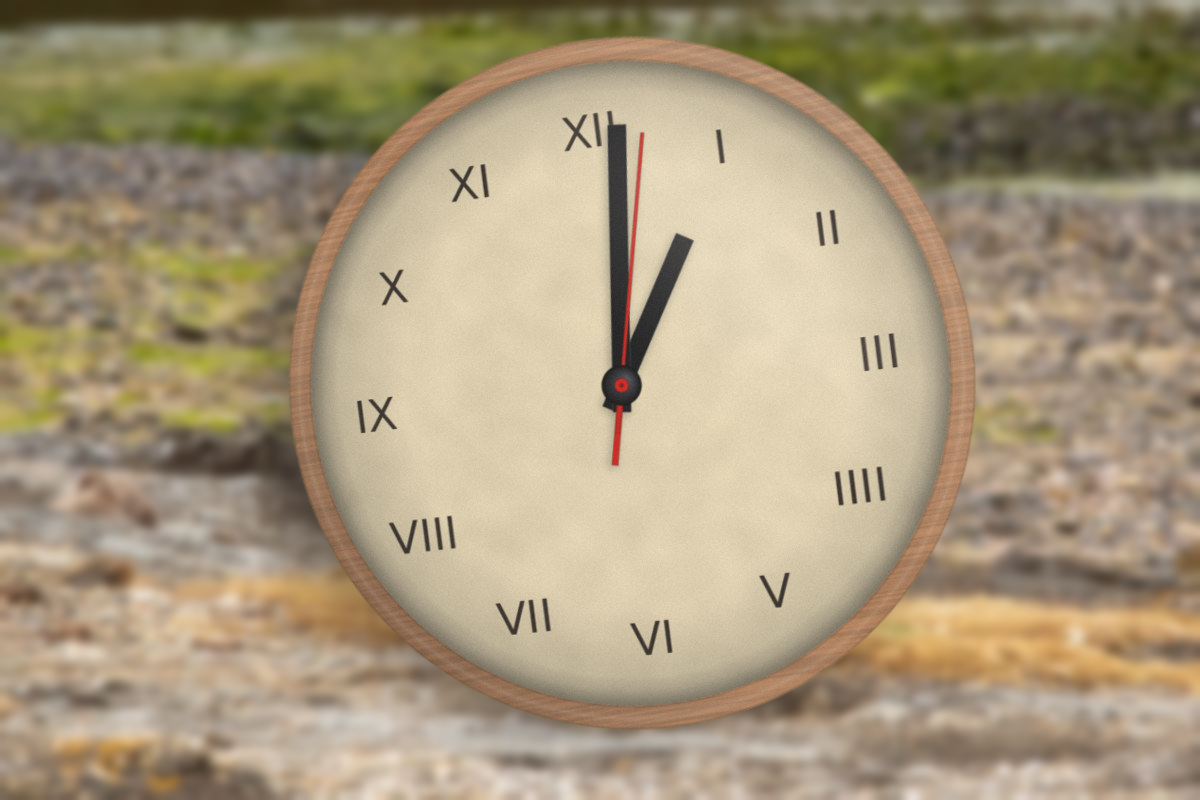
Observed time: **1:01:02**
